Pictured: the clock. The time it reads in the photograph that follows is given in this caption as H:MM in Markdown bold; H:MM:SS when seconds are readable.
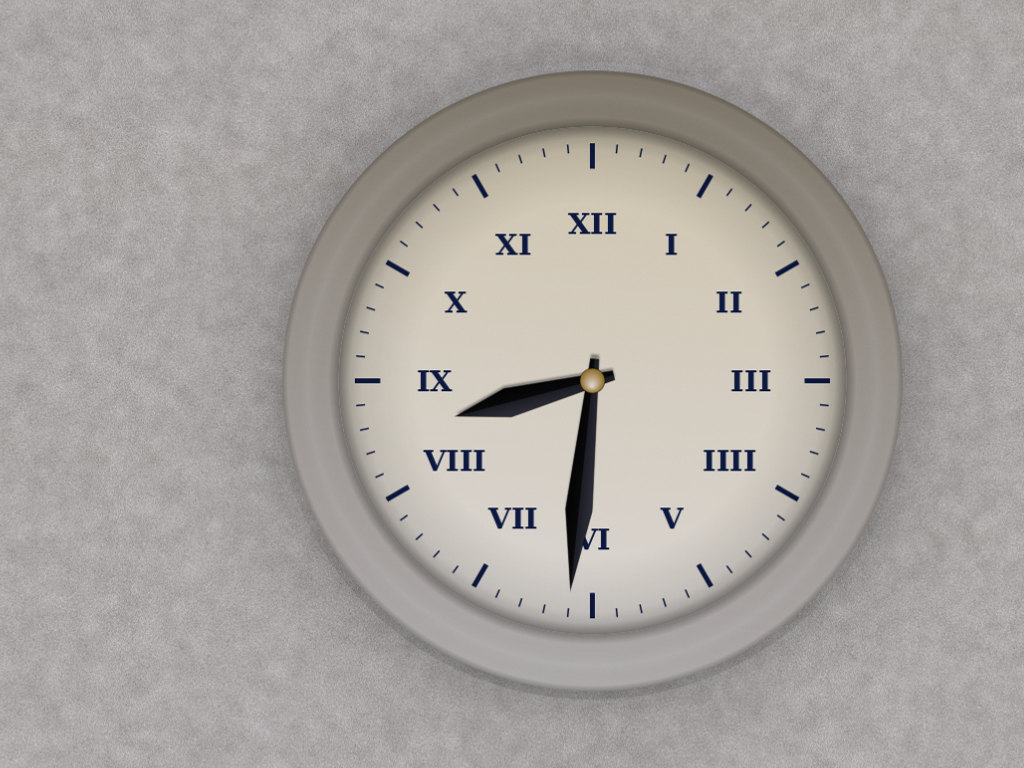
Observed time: **8:31**
